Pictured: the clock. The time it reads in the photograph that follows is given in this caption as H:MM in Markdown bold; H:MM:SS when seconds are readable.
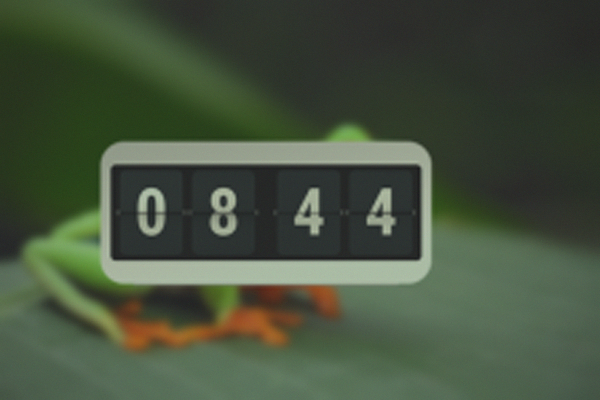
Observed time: **8:44**
